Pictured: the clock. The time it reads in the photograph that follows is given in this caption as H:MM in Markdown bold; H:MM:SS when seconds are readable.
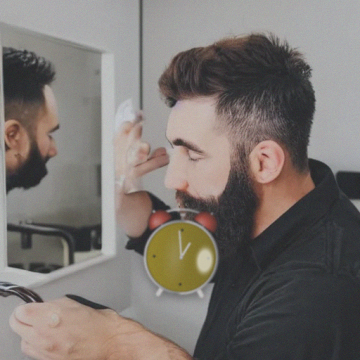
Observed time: **12:59**
